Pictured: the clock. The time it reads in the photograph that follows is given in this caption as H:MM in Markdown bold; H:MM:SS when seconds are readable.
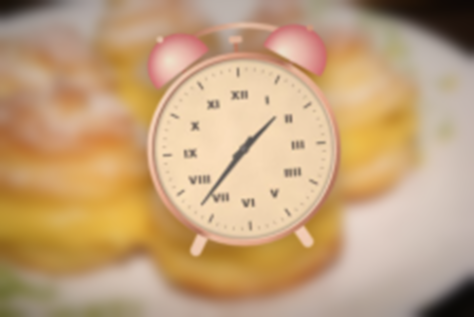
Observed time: **1:37**
